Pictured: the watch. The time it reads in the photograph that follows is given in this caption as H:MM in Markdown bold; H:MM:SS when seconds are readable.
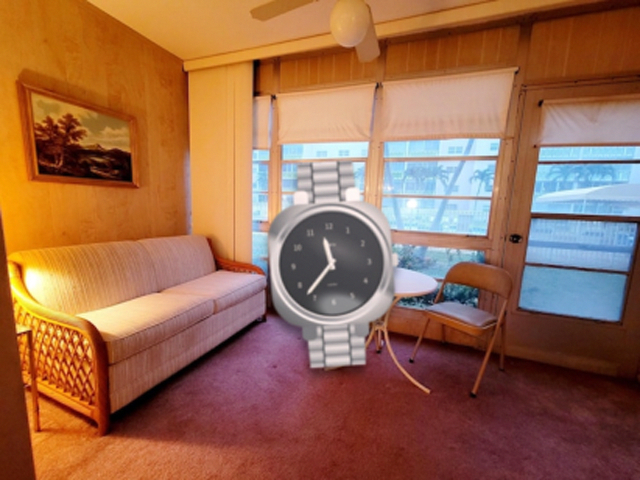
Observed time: **11:37**
